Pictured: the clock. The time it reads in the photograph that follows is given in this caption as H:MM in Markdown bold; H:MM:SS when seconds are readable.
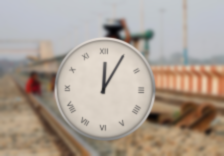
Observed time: **12:05**
